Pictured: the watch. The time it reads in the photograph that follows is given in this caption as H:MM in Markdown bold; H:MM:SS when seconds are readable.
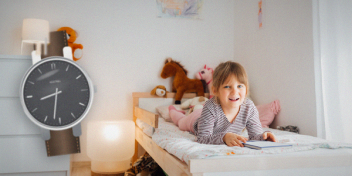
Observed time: **8:32**
